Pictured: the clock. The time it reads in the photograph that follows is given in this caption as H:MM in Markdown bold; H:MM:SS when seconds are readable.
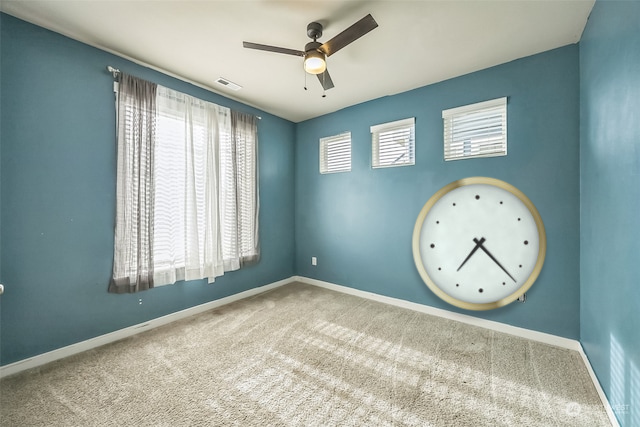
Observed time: **7:23**
